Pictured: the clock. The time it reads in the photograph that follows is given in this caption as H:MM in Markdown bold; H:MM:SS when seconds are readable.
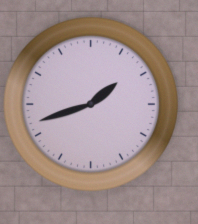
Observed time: **1:42**
